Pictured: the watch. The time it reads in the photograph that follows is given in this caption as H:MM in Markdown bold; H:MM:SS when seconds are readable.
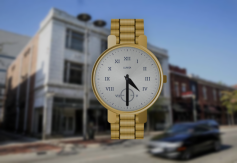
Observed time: **4:30**
